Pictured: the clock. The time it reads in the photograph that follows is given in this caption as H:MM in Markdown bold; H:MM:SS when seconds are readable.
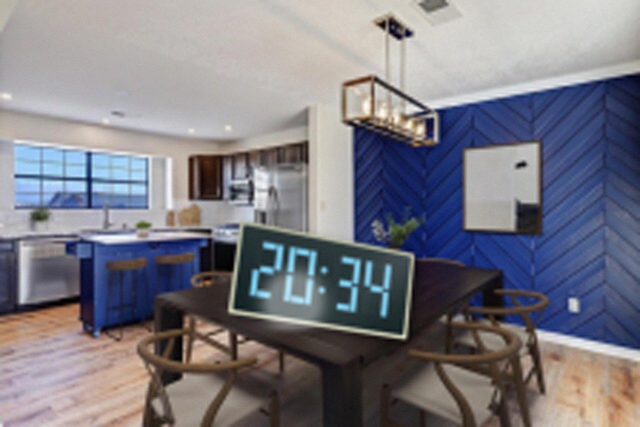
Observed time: **20:34**
